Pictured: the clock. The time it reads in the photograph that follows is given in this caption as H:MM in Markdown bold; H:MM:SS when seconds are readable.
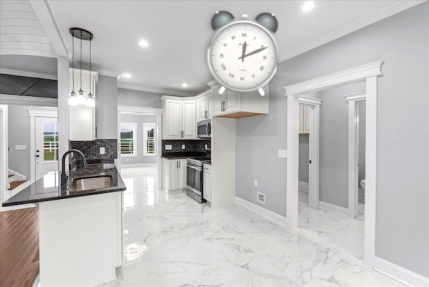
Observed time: **12:11**
